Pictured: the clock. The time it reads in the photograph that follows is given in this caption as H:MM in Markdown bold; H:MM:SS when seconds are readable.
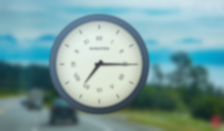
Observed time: **7:15**
